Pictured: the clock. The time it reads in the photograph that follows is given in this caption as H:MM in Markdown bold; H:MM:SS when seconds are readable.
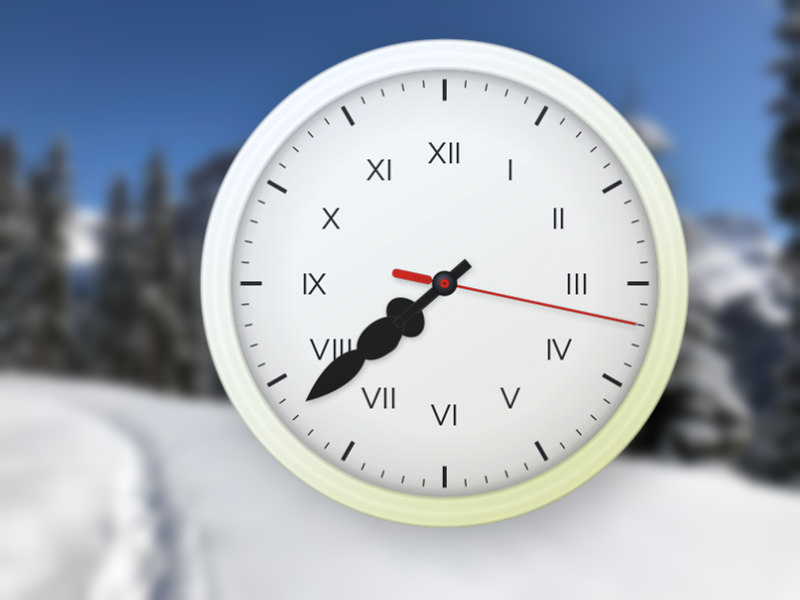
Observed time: **7:38:17**
